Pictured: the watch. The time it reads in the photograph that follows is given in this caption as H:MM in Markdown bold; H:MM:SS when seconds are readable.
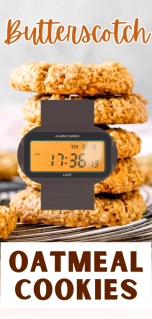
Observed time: **17:36:13**
